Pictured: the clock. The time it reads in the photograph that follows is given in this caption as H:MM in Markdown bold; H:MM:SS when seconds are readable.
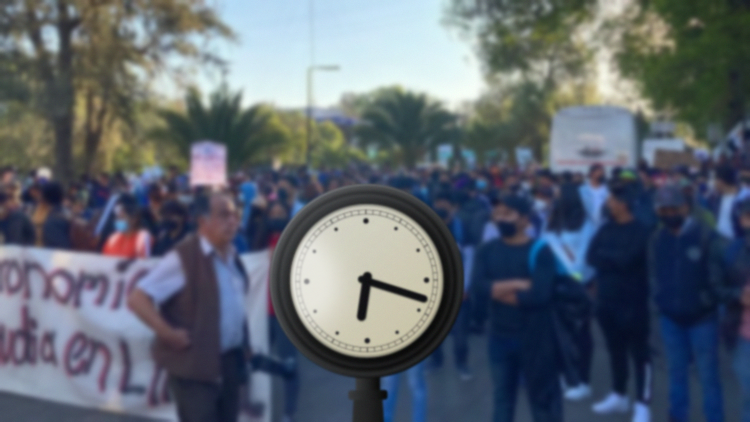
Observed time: **6:18**
